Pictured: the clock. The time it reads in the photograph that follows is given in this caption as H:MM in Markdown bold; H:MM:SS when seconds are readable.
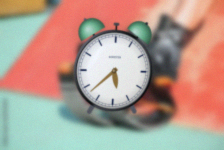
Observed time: **5:38**
